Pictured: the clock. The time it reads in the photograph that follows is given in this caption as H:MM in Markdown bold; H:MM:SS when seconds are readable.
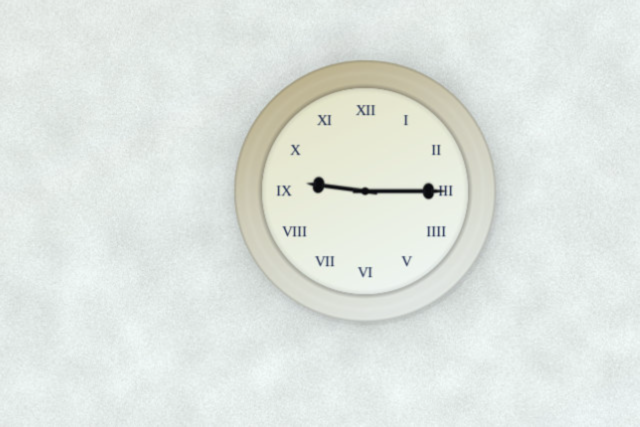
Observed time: **9:15**
